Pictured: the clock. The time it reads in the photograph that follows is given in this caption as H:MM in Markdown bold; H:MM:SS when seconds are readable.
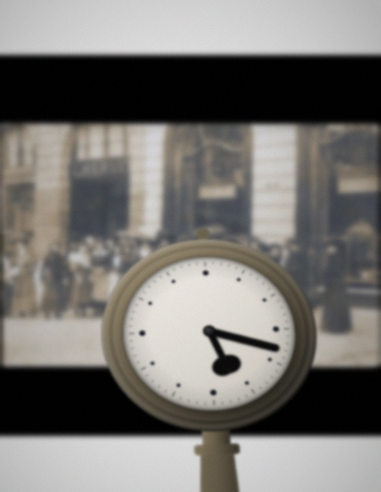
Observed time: **5:18**
